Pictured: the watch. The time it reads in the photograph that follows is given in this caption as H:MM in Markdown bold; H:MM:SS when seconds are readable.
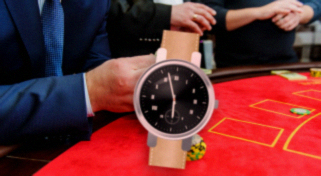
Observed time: **5:57**
